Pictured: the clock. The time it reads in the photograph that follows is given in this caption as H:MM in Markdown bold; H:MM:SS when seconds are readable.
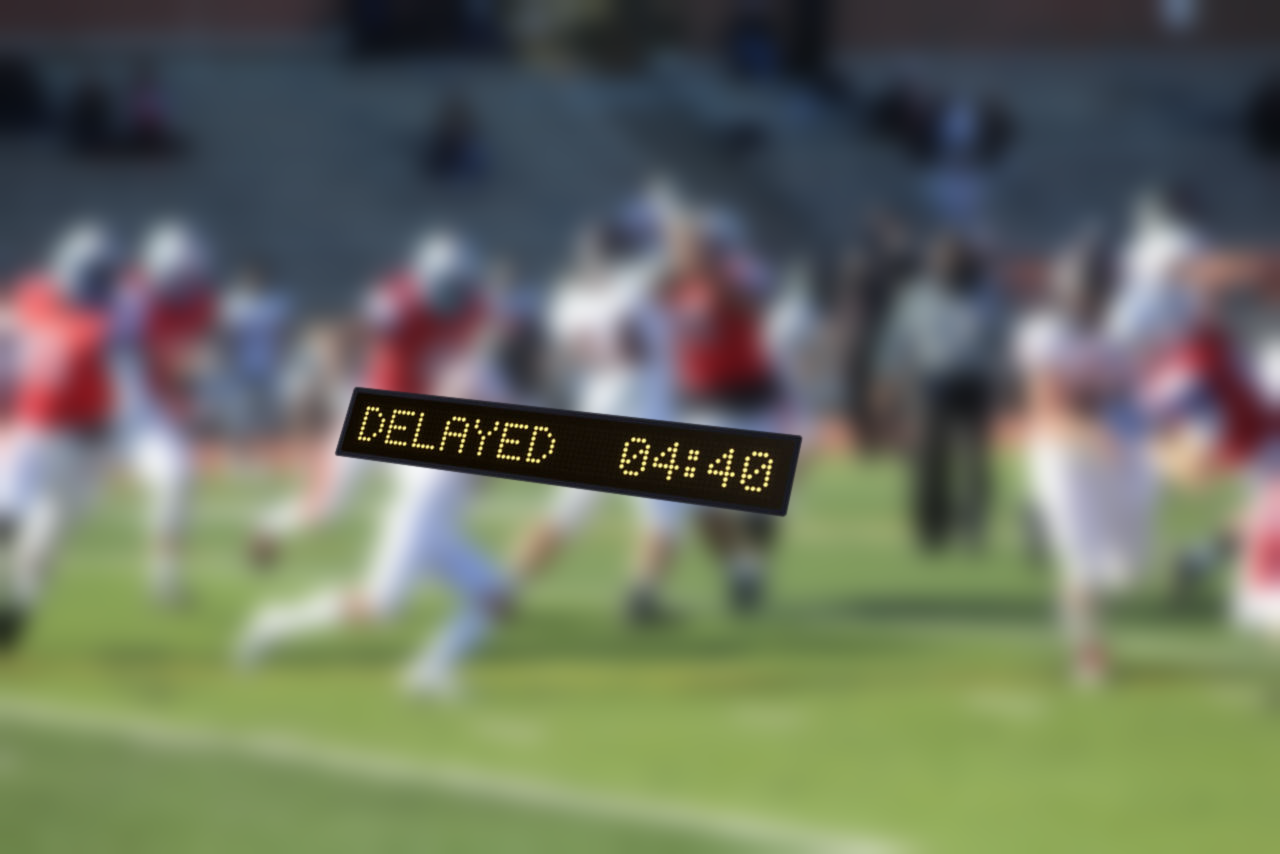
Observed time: **4:40**
